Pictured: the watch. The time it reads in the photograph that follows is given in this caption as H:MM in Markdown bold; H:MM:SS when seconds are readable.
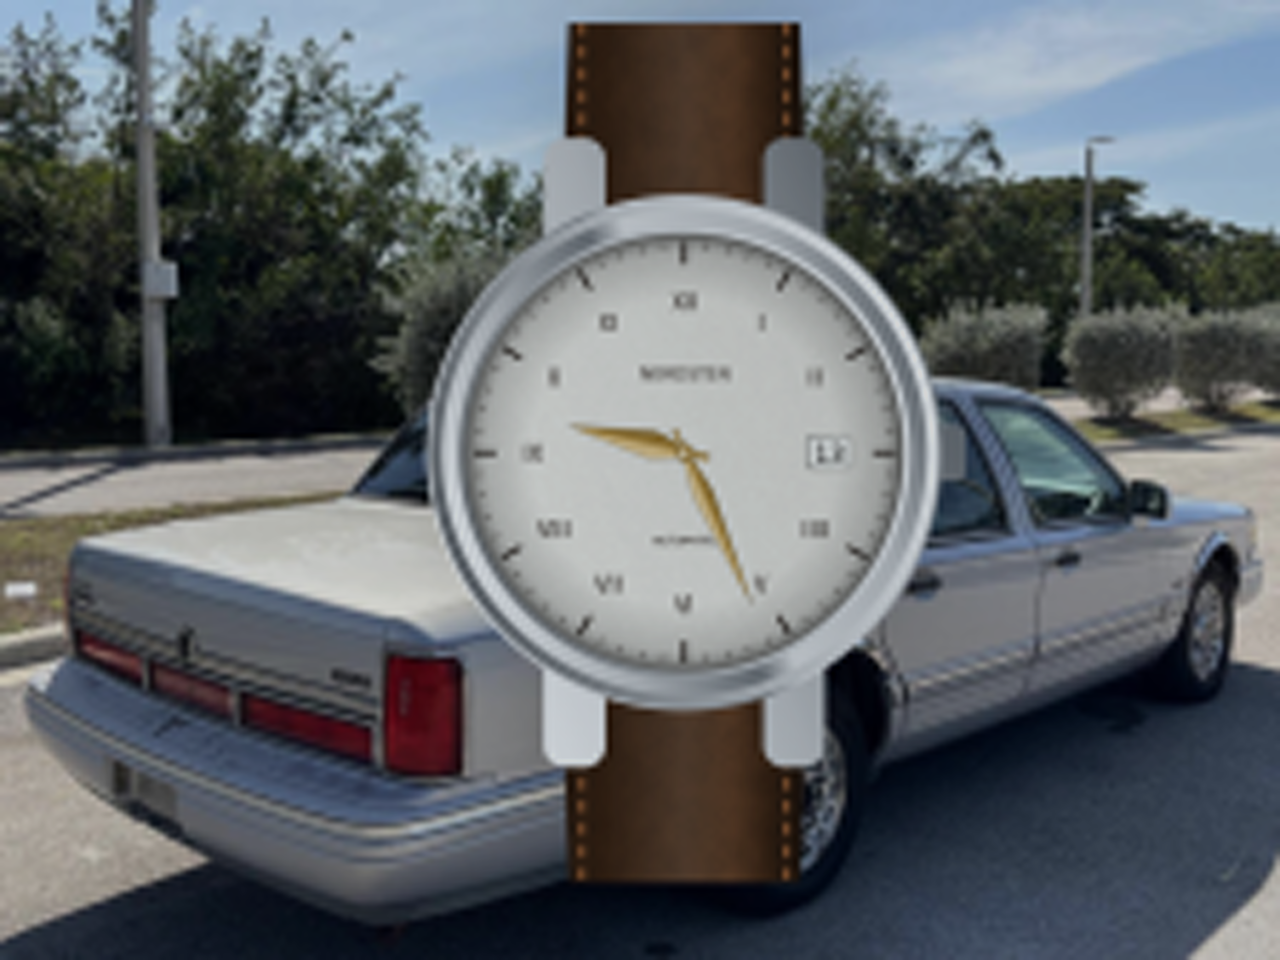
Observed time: **9:26**
